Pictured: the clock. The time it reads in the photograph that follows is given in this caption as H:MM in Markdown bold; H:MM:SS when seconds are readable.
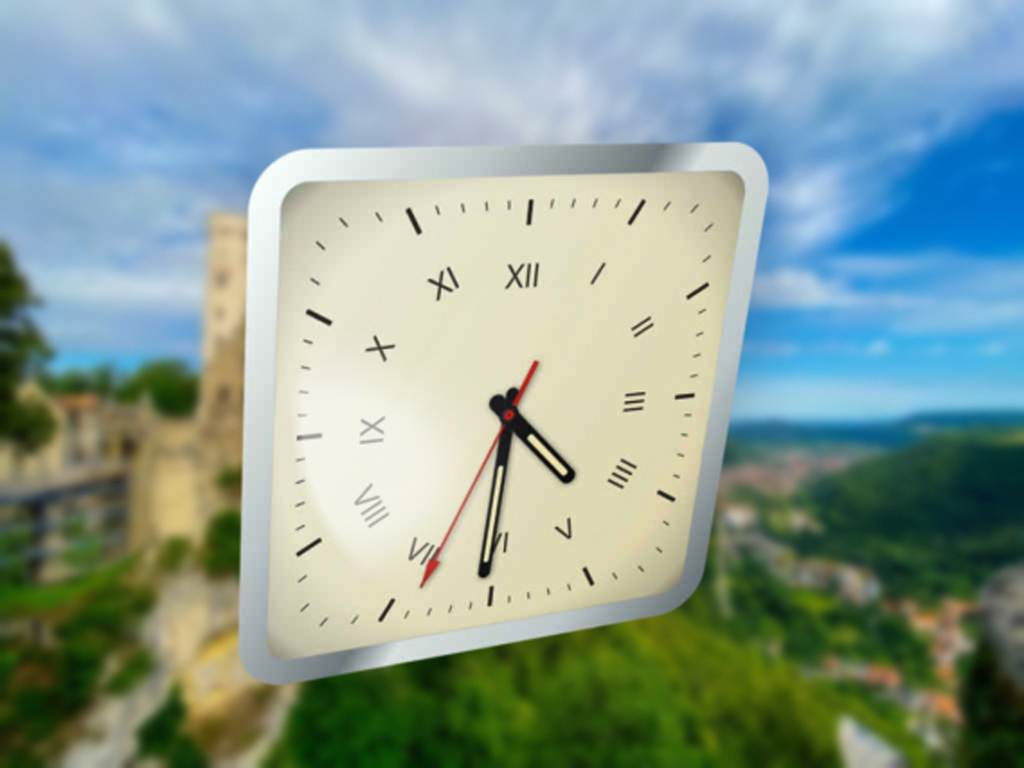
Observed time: **4:30:34**
